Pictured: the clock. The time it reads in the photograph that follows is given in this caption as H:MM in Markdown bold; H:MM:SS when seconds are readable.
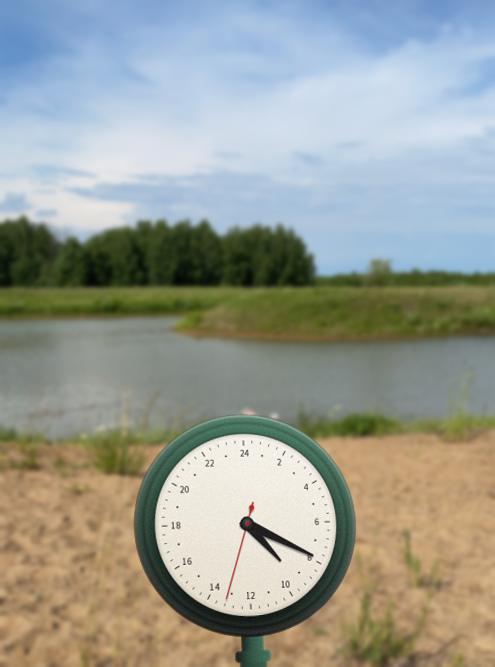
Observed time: **9:19:33**
